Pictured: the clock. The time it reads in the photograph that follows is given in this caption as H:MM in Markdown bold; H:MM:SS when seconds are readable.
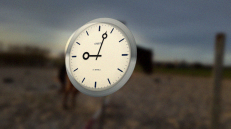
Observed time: **9:03**
